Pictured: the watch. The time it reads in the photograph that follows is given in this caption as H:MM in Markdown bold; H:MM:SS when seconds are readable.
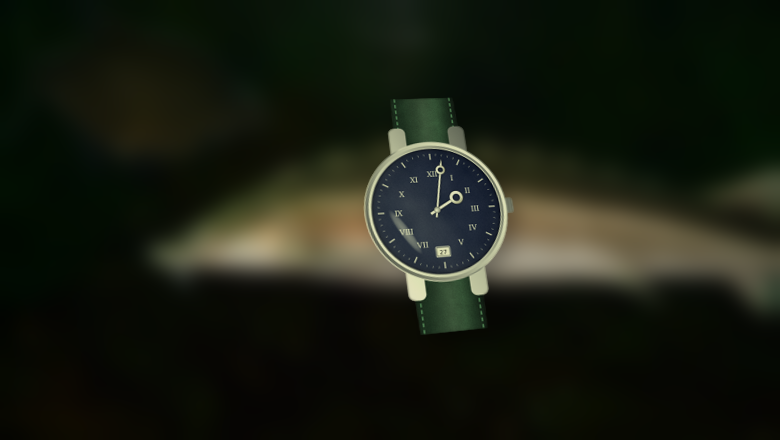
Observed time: **2:02**
